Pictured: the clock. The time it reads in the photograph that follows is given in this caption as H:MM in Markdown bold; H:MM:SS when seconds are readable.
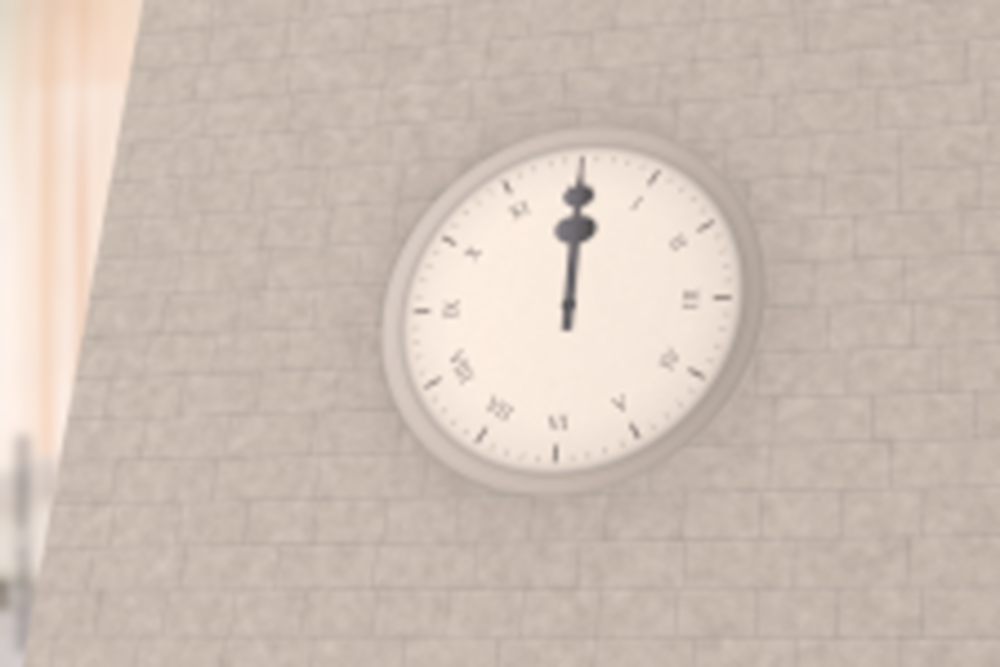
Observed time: **12:00**
